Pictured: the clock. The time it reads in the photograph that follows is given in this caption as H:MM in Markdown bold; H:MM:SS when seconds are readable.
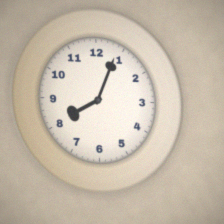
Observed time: **8:04**
